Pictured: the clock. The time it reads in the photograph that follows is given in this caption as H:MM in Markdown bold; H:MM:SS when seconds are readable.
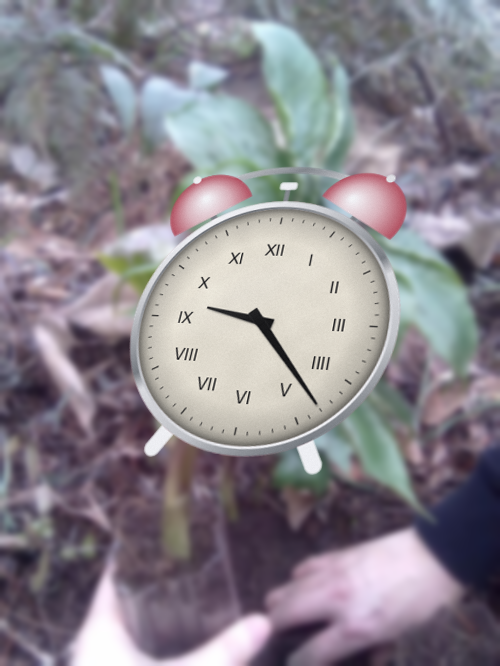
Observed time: **9:23**
